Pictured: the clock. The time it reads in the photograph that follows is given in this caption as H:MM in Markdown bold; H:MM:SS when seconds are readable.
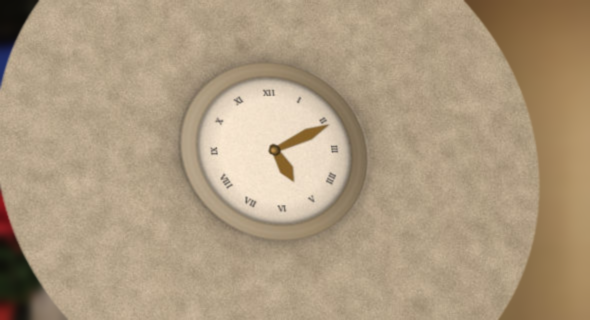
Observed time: **5:11**
